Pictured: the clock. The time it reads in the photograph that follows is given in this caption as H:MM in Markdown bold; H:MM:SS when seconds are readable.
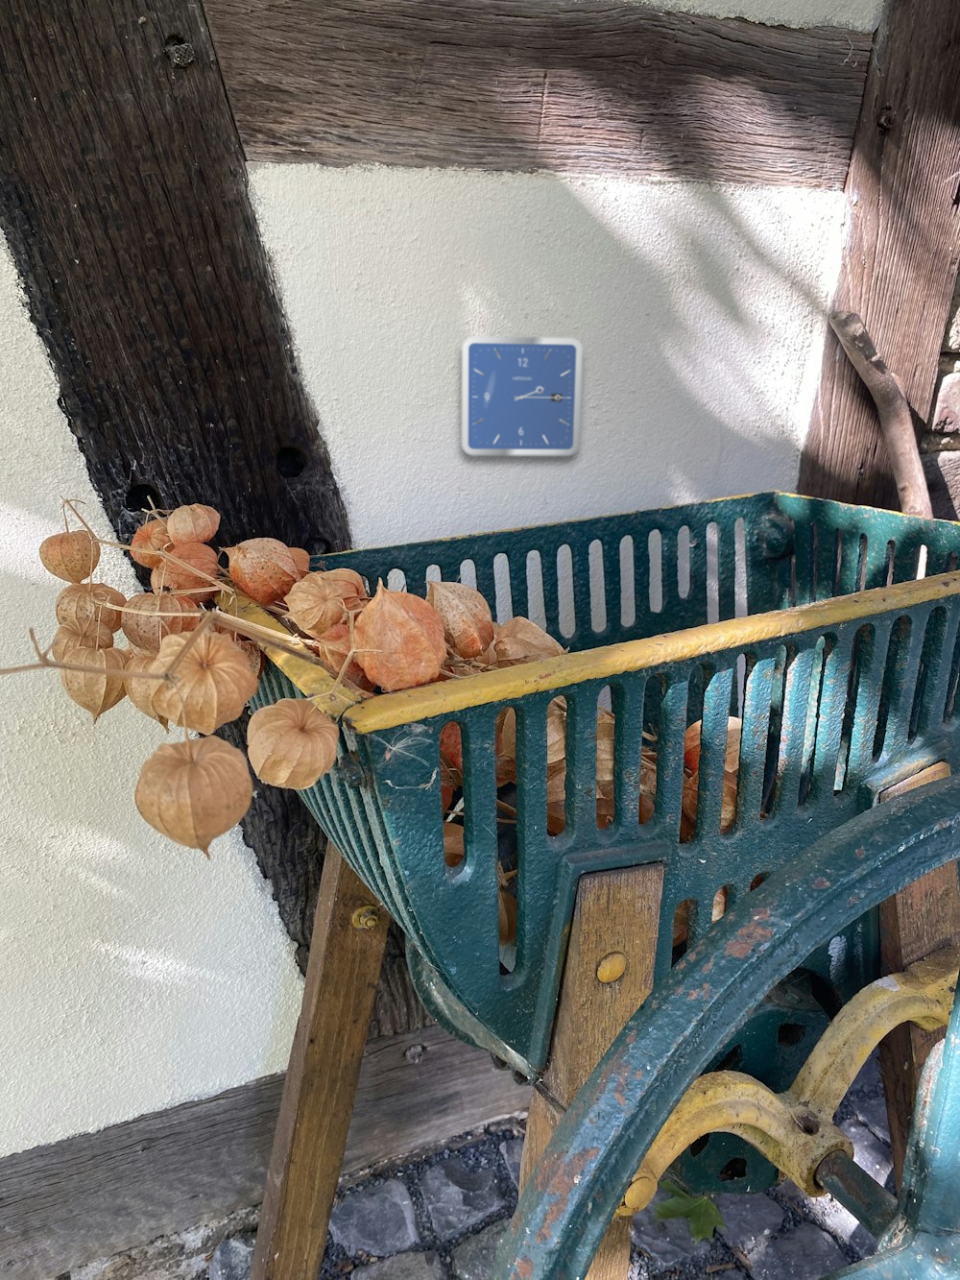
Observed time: **2:15**
